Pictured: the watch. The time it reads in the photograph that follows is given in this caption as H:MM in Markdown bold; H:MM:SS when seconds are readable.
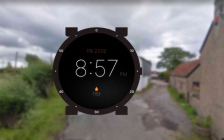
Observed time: **8:57**
